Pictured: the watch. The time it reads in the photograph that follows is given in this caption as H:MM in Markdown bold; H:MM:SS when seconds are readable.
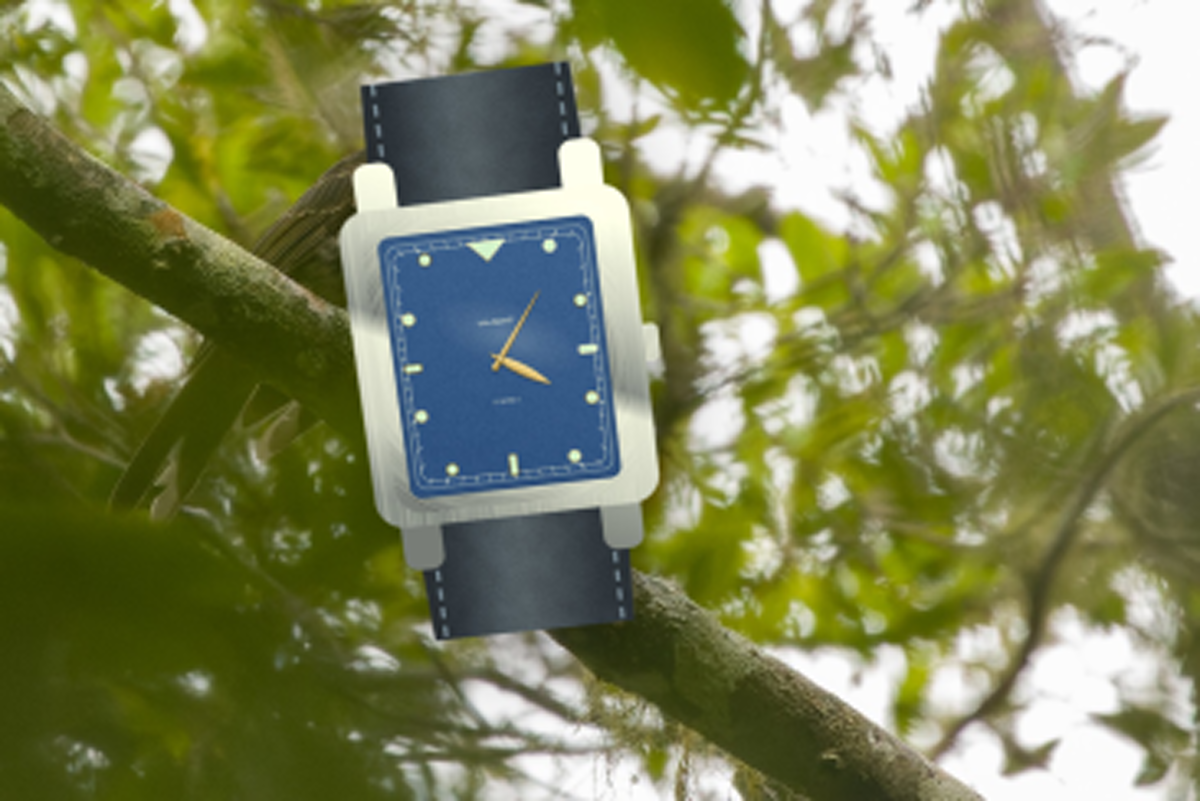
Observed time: **4:06**
